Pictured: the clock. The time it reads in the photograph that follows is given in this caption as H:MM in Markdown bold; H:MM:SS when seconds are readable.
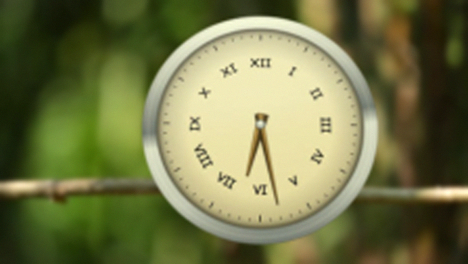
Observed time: **6:28**
